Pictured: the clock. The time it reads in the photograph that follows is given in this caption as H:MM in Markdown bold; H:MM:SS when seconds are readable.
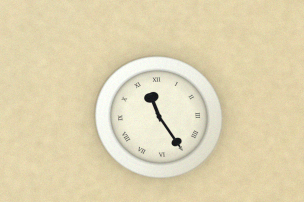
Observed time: **11:25**
